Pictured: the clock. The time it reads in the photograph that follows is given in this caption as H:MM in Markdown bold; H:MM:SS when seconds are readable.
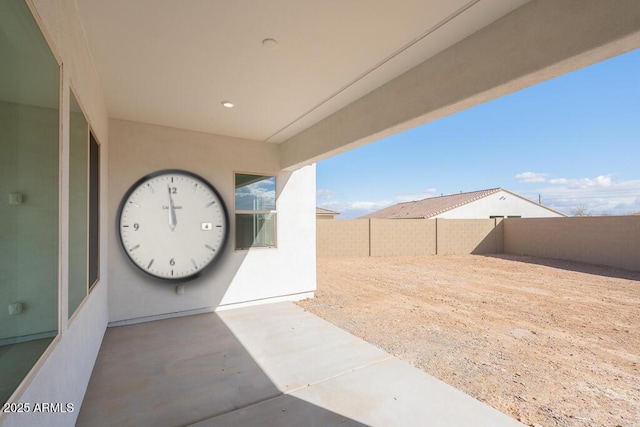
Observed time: **11:59**
